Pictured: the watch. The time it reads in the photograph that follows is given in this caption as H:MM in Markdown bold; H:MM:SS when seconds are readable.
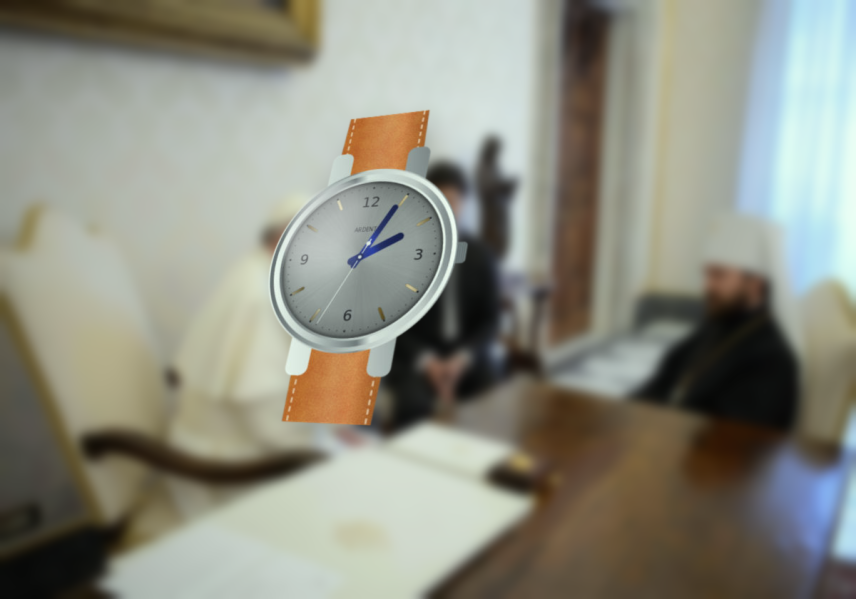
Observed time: **2:04:34**
